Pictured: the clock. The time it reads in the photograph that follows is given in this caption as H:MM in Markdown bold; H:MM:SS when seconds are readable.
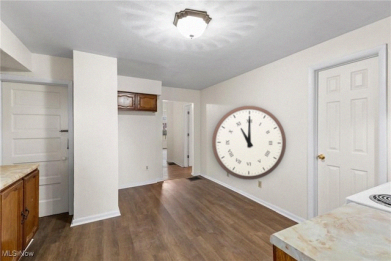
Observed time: **11:00**
